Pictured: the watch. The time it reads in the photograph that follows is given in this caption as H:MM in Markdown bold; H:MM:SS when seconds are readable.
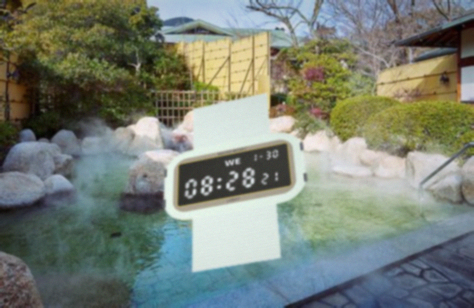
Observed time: **8:28:21**
